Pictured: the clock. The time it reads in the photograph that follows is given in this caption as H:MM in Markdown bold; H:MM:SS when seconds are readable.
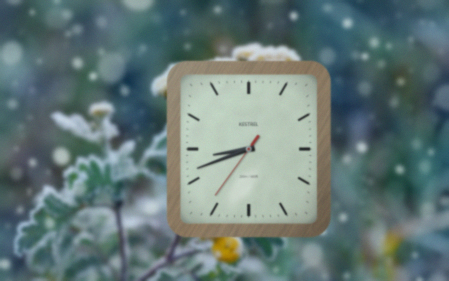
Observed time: **8:41:36**
